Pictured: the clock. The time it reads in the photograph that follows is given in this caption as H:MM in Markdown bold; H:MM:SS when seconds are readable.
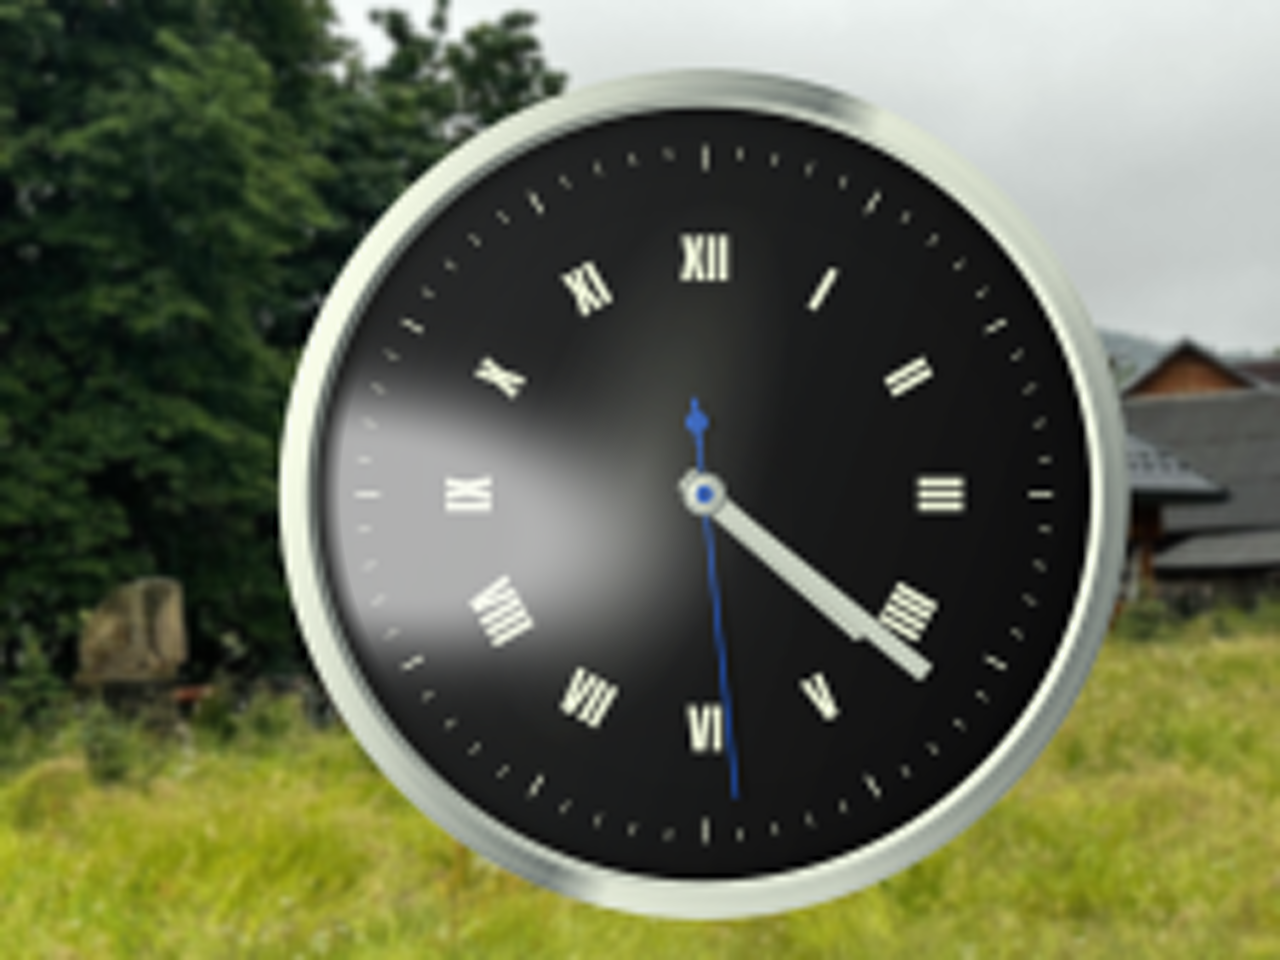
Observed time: **4:21:29**
